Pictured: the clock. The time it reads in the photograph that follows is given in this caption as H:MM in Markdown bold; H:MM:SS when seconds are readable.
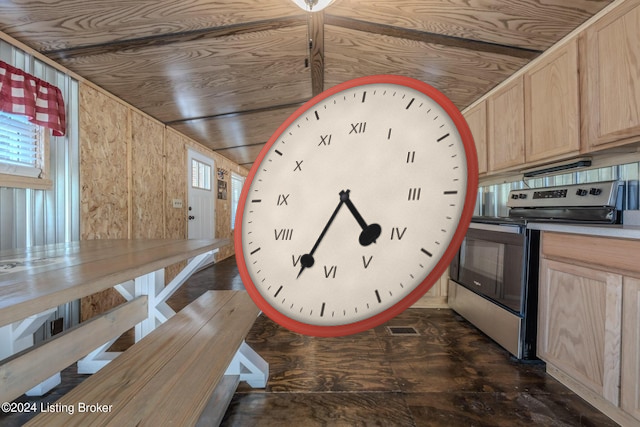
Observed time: **4:34**
